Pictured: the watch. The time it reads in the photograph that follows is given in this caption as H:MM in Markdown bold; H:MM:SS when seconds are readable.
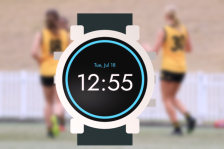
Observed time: **12:55**
